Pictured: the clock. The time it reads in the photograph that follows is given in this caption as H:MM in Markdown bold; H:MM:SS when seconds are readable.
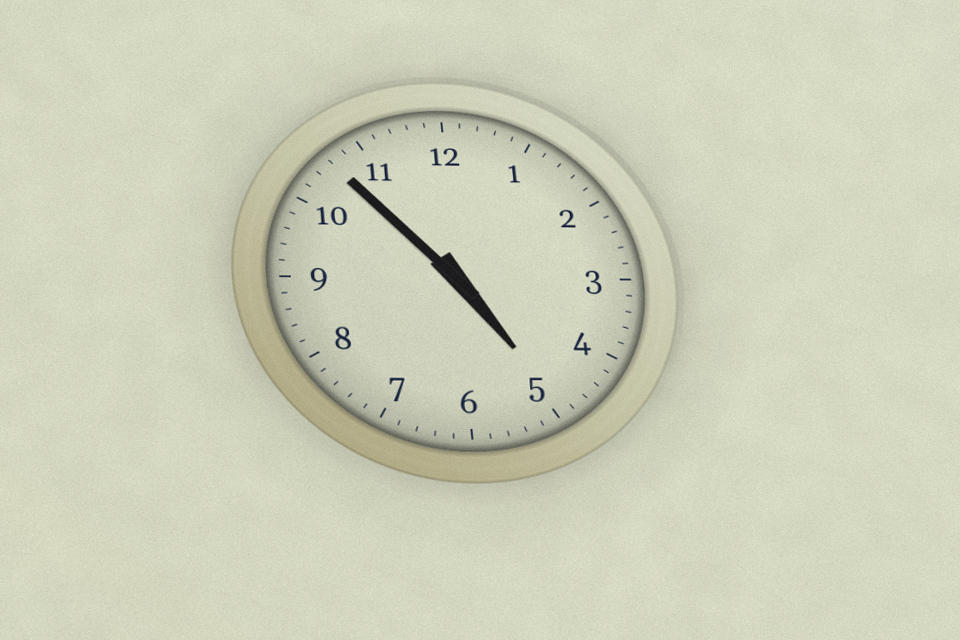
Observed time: **4:53**
